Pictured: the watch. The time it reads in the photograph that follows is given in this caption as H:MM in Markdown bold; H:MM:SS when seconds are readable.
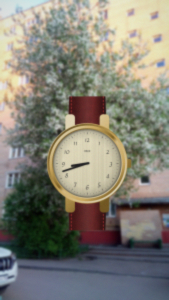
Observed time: **8:42**
